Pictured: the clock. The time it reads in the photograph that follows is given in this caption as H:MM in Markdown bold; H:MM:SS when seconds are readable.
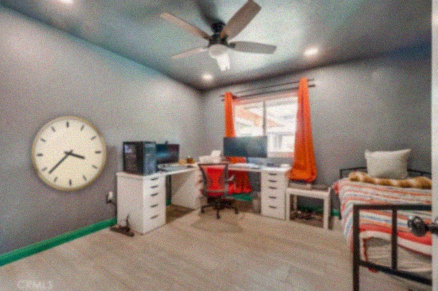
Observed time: **3:38**
